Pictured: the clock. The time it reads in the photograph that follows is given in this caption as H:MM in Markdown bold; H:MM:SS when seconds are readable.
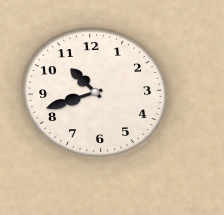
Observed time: **10:42**
